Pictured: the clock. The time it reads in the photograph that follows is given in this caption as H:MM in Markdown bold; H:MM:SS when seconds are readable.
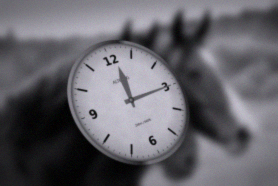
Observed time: **12:15**
